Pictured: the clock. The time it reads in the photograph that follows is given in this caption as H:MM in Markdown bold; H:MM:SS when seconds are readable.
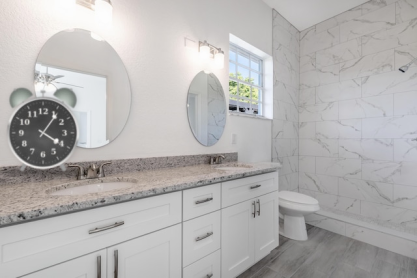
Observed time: **4:06**
